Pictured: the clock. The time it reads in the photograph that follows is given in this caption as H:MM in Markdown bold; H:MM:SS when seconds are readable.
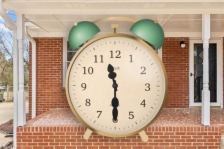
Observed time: **11:30**
